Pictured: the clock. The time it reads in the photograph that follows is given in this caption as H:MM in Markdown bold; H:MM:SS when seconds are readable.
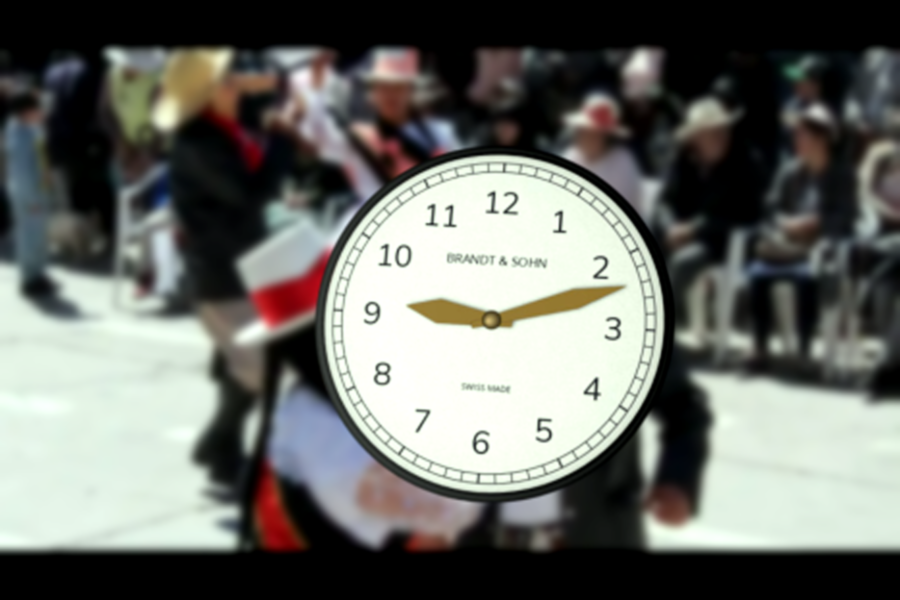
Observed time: **9:12**
